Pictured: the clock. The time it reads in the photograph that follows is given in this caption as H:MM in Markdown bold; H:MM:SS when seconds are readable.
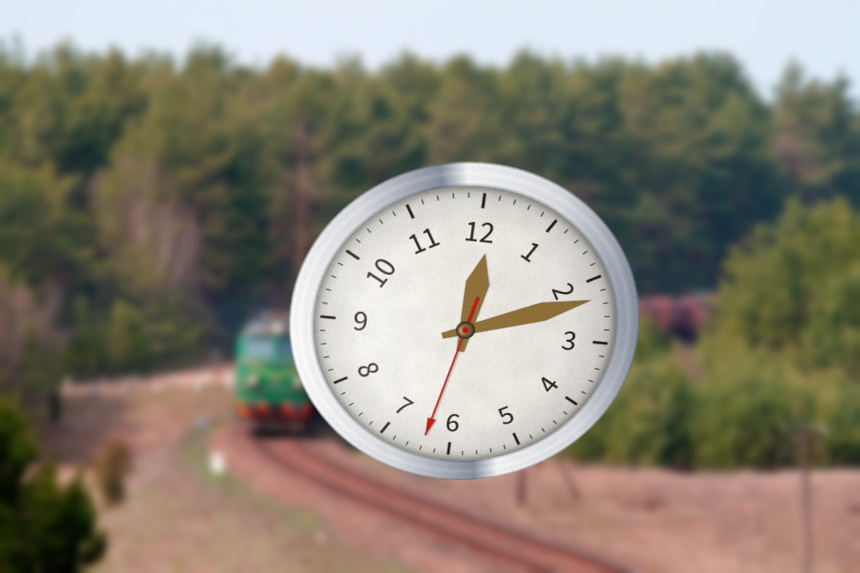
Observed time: **12:11:32**
